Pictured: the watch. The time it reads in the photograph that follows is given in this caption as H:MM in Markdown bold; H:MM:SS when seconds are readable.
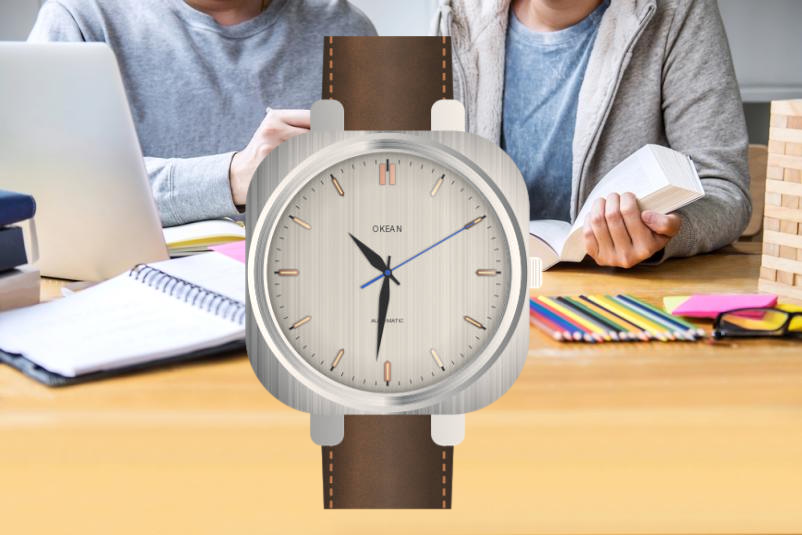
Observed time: **10:31:10**
